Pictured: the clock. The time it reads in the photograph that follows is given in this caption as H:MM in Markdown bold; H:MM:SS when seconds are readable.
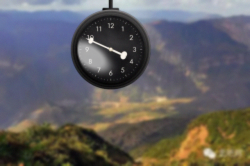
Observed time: **3:49**
